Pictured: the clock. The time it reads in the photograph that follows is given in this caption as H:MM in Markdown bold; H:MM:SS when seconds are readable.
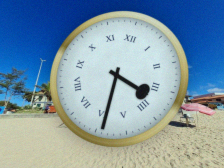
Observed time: **3:29**
